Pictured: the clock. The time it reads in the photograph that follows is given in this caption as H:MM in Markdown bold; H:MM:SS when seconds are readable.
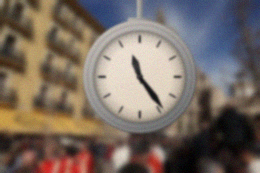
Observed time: **11:24**
